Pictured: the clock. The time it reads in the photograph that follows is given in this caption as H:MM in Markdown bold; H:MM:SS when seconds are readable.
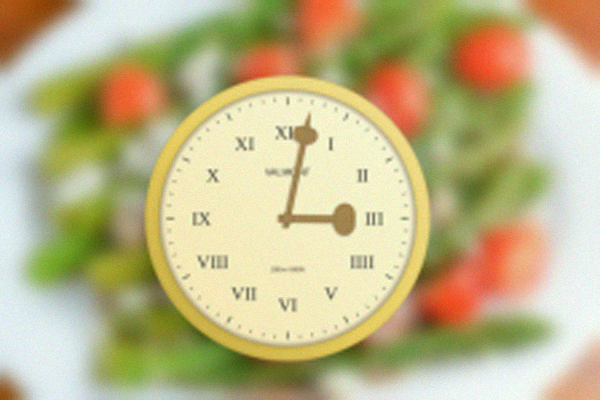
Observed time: **3:02**
